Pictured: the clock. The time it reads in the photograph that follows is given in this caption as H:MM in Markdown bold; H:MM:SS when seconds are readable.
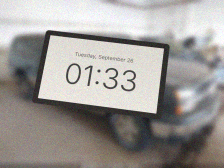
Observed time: **1:33**
